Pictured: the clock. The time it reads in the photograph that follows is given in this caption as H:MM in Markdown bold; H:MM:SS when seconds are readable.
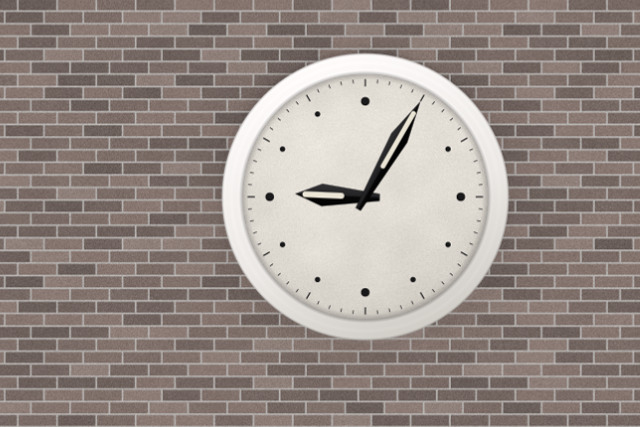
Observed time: **9:05**
